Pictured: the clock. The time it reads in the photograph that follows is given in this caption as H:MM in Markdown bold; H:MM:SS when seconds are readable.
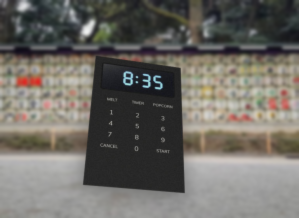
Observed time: **8:35**
